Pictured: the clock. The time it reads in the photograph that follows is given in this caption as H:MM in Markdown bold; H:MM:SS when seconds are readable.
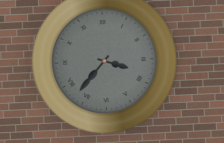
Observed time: **3:37**
